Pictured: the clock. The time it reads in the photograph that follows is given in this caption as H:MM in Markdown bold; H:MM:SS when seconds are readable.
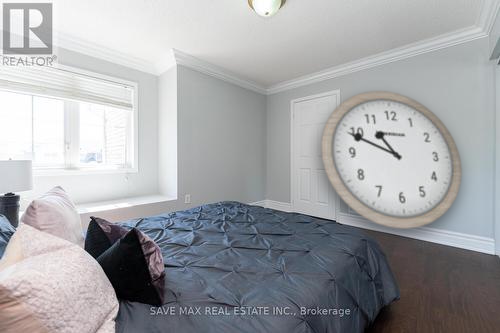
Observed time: **10:49**
